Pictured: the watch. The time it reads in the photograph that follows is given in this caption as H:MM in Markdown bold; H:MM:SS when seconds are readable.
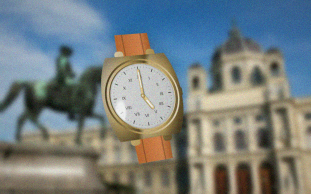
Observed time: **5:00**
